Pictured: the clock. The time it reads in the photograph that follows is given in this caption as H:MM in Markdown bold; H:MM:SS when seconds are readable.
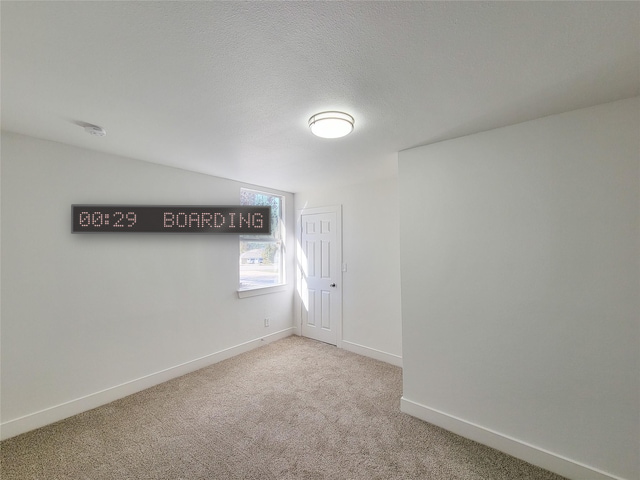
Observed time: **0:29**
